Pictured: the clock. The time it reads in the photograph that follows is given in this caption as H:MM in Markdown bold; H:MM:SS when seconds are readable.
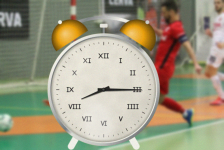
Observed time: **8:15**
